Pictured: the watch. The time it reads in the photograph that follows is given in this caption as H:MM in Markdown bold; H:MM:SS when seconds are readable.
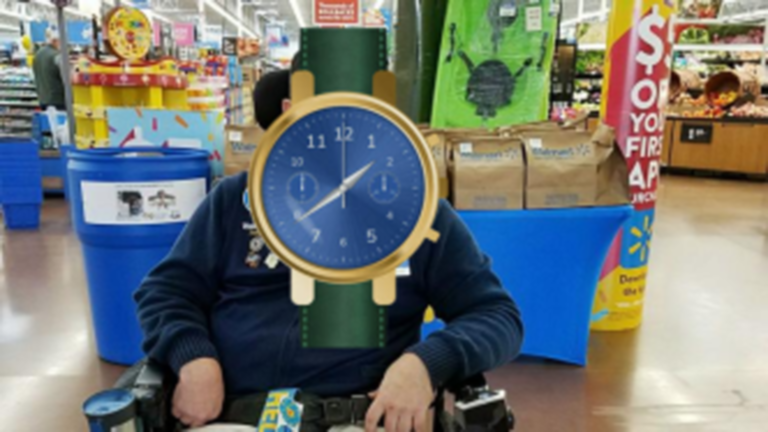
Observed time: **1:39**
